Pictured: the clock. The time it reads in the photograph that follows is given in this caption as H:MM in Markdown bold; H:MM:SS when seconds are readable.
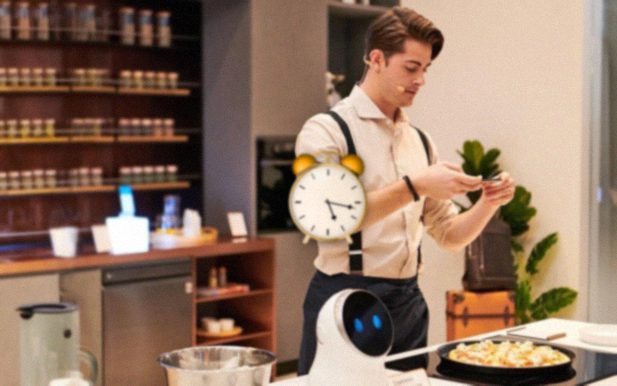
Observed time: **5:17**
